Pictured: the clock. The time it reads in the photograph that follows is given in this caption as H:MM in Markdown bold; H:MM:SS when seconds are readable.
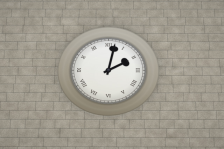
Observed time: **2:02**
